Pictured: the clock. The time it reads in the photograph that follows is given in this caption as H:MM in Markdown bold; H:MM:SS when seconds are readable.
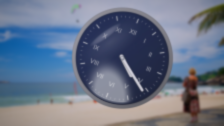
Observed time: **4:21**
